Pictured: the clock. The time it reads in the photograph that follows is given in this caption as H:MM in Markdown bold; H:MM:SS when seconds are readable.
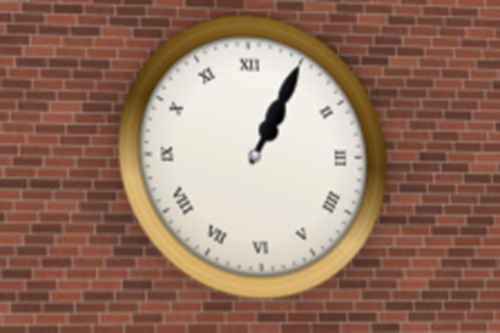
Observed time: **1:05**
